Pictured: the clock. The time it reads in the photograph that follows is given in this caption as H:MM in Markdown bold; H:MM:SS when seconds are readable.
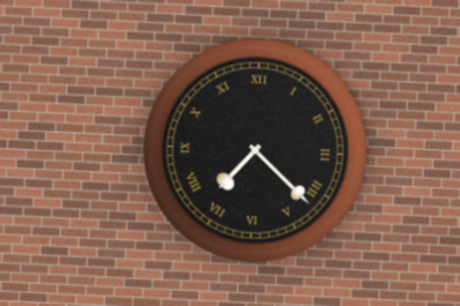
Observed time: **7:22**
